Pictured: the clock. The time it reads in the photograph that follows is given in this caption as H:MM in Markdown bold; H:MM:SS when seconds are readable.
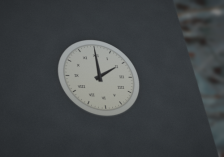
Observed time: **2:00**
